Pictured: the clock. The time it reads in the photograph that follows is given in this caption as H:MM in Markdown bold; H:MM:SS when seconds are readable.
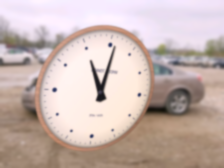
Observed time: **11:01**
